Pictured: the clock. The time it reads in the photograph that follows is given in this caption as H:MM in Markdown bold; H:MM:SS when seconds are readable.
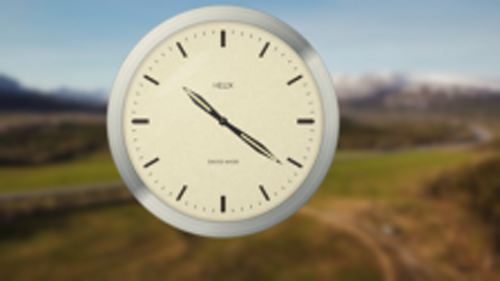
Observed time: **10:21**
